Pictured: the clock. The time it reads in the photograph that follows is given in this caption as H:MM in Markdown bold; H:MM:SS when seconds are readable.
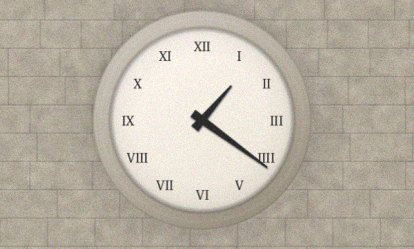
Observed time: **1:21**
